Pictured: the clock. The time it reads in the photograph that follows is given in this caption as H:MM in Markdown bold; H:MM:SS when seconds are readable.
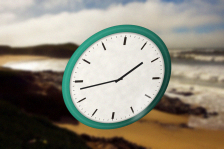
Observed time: **1:43**
